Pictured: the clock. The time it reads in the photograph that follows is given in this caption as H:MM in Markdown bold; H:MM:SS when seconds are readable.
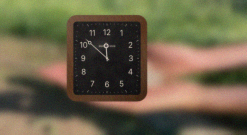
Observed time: **11:52**
